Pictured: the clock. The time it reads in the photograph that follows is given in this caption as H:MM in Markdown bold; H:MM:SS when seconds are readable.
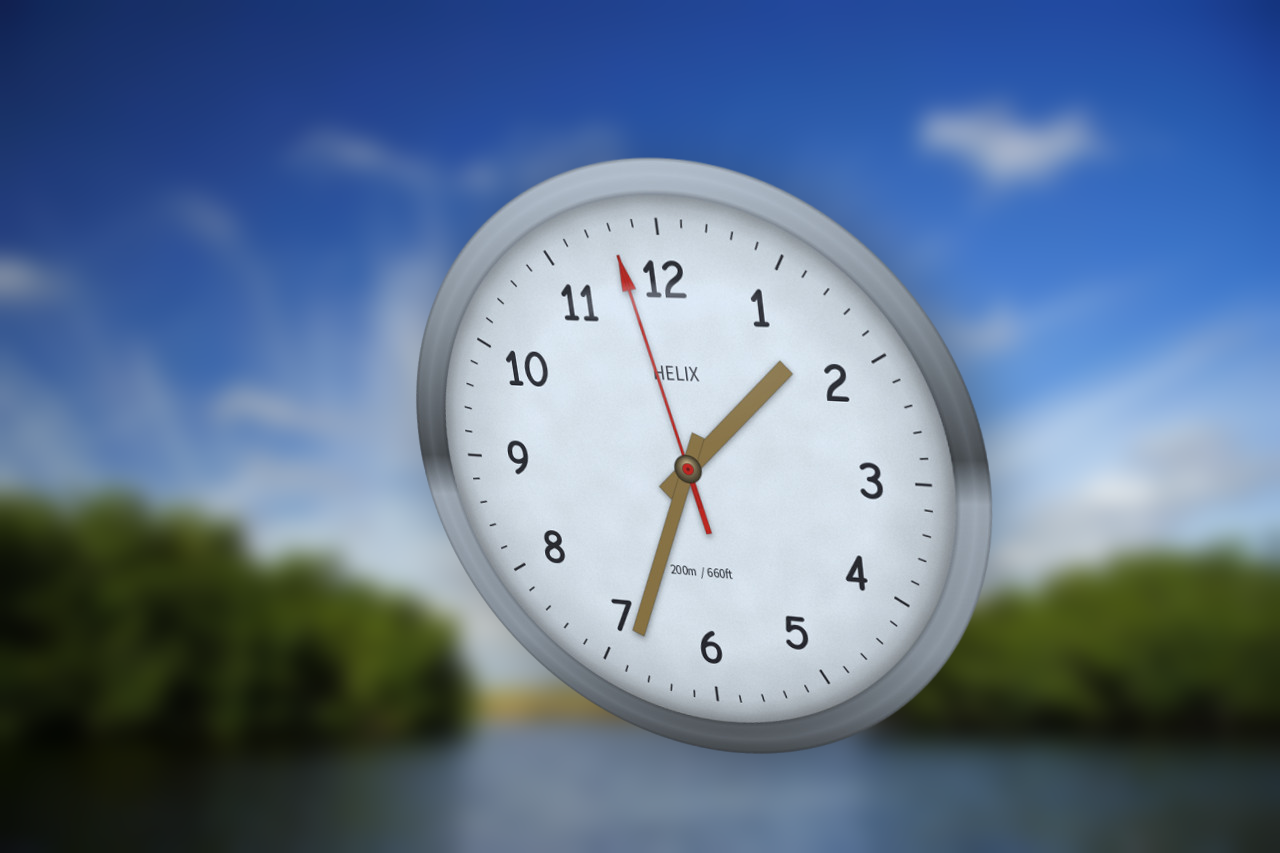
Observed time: **1:33:58**
